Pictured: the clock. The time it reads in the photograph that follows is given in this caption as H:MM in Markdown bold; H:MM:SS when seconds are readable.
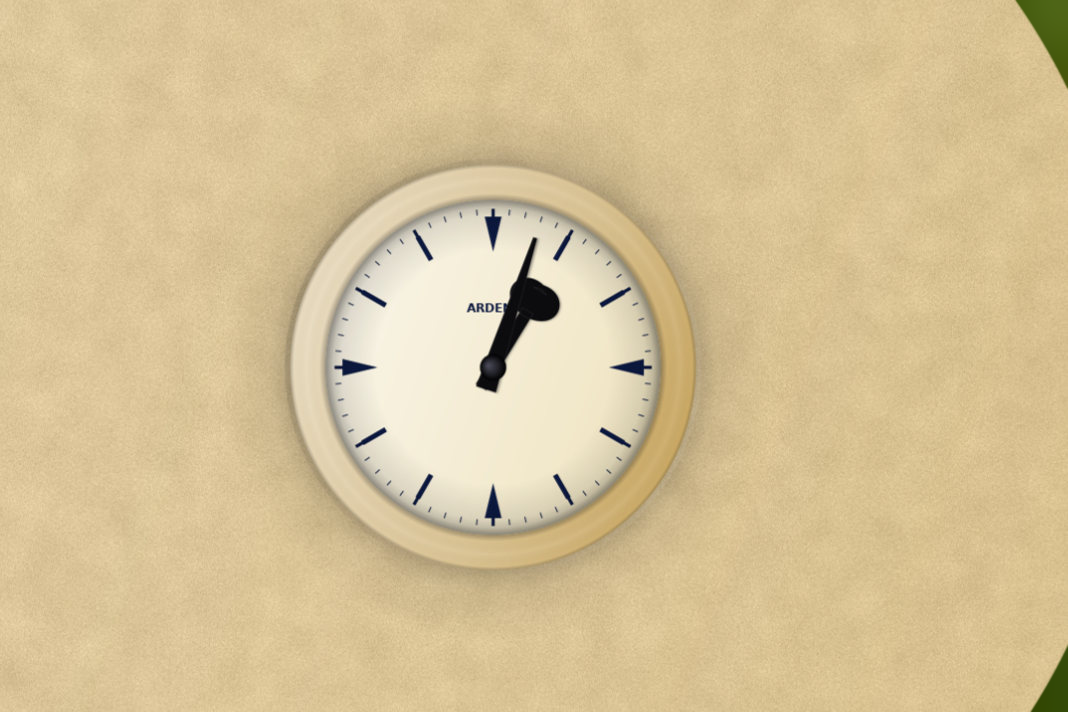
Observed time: **1:03**
